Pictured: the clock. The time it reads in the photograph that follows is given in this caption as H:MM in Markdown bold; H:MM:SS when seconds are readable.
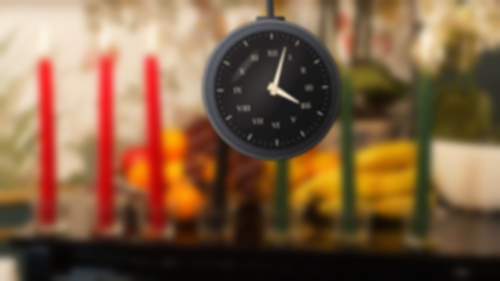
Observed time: **4:03**
